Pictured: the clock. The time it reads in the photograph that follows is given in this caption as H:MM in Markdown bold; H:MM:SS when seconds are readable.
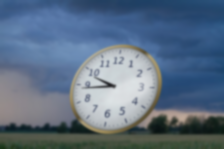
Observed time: **9:44**
